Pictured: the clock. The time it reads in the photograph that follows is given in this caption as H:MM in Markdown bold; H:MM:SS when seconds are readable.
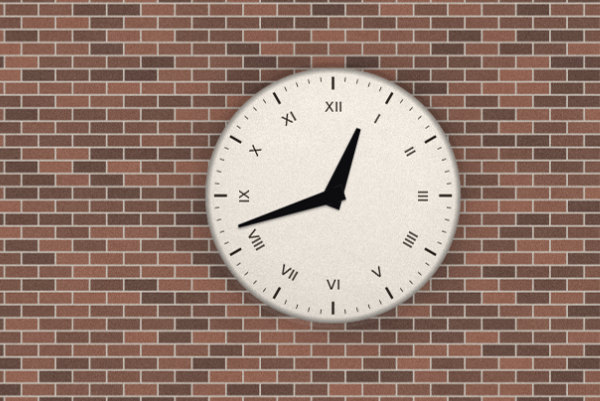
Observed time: **12:42**
